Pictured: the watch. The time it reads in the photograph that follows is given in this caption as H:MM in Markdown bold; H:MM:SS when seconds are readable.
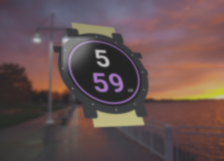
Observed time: **5:59**
